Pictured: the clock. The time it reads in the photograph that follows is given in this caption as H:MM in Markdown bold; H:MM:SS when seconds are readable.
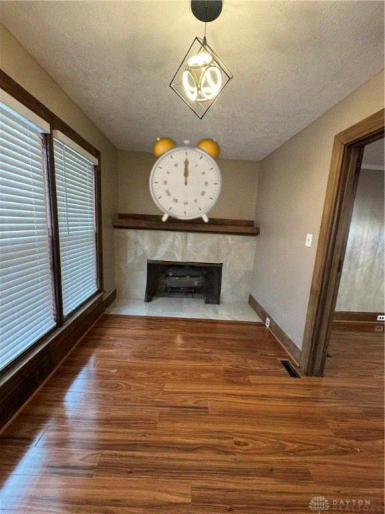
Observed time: **12:00**
